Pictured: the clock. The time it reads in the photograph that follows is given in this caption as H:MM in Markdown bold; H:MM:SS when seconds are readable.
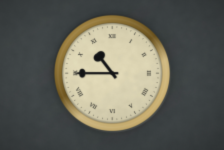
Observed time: **10:45**
